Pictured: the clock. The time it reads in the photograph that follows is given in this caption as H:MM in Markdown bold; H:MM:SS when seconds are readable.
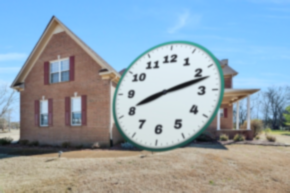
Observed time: **8:12**
